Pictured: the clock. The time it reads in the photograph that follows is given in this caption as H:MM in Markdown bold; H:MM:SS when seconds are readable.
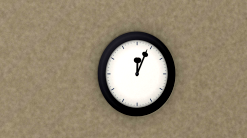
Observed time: **12:04**
